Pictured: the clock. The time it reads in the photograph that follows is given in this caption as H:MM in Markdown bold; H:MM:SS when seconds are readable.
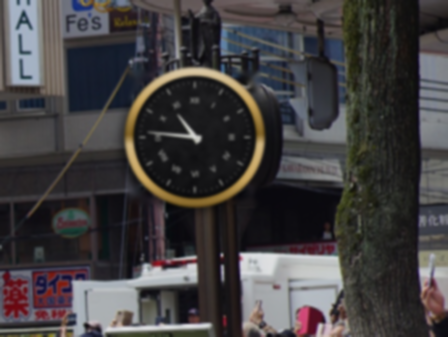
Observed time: **10:46**
